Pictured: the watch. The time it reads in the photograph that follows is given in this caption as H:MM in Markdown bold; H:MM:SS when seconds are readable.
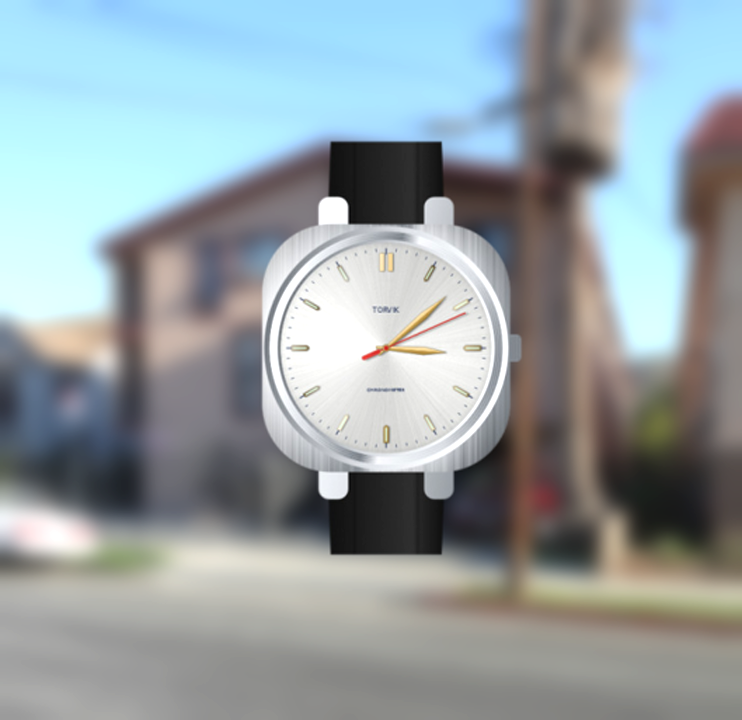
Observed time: **3:08:11**
